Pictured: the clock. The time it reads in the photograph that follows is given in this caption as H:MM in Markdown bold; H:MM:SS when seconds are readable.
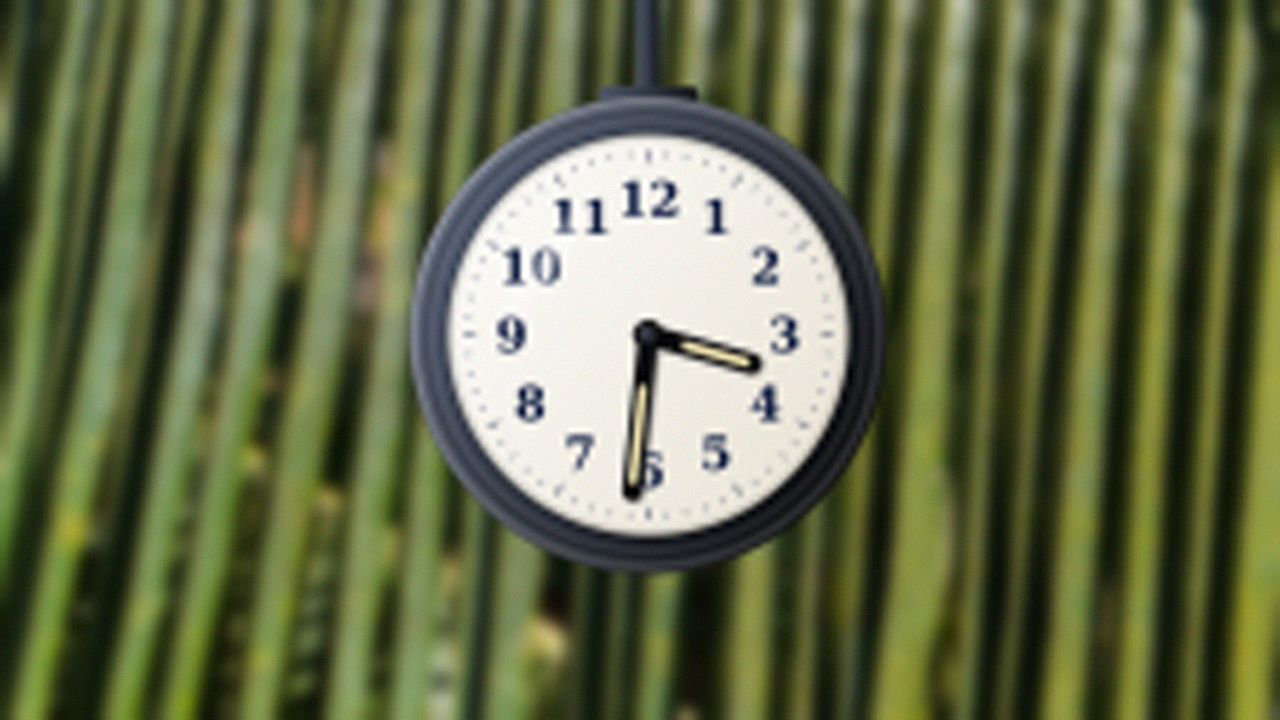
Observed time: **3:31**
